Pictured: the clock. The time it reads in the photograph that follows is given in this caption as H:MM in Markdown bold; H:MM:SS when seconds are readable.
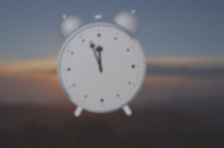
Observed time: **11:57**
